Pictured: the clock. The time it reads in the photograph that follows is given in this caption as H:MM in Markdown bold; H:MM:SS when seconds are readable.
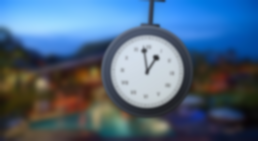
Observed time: **12:58**
